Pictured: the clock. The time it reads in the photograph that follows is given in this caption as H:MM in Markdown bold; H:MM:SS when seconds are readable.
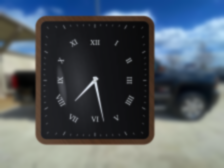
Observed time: **7:28**
